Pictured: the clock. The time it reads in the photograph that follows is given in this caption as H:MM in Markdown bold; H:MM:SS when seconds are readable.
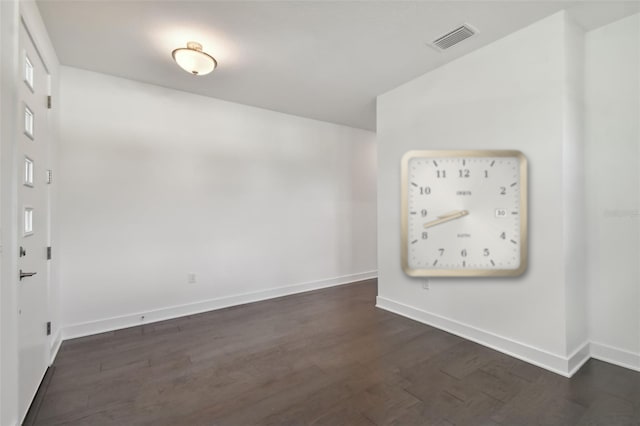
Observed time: **8:42**
